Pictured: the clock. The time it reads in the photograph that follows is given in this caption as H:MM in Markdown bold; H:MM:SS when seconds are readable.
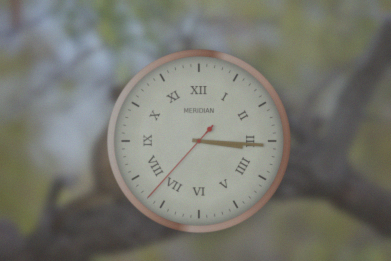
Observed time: **3:15:37**
